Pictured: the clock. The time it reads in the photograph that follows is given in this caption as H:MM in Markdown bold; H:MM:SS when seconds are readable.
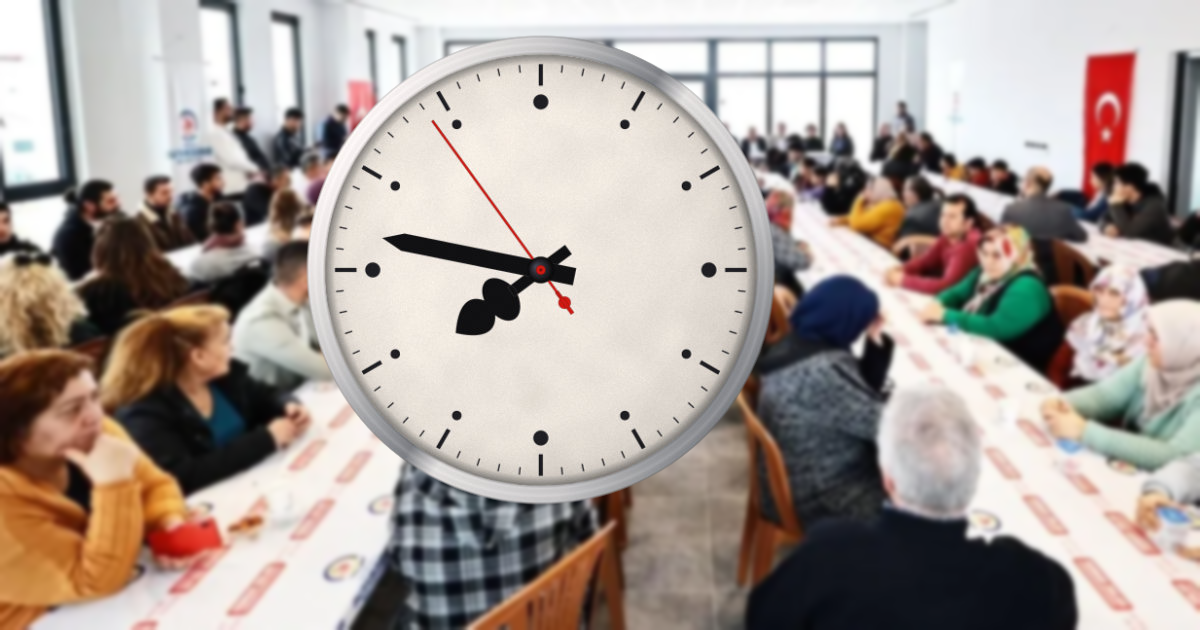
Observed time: **7:46:54**
